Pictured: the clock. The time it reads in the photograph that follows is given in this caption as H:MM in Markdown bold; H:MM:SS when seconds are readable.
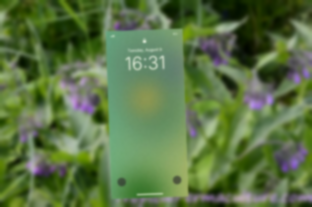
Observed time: **16:31**
